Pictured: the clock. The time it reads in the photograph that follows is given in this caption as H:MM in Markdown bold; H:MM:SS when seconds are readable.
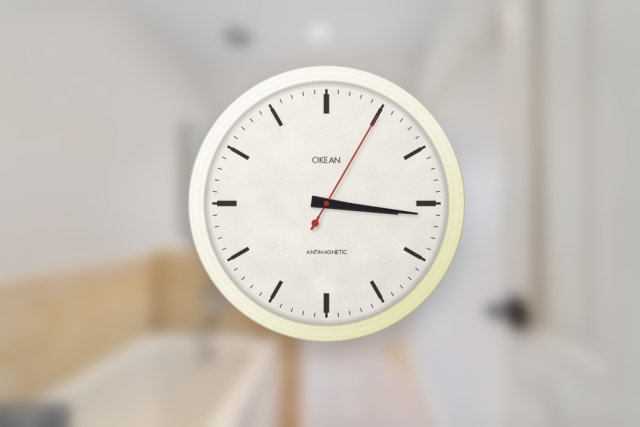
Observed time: **3:16:05**
